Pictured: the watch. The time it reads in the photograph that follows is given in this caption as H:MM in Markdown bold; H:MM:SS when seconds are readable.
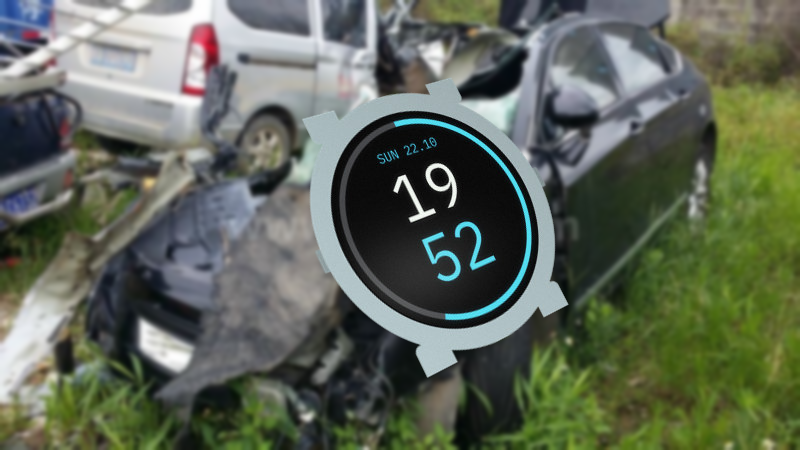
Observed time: **19:52**
